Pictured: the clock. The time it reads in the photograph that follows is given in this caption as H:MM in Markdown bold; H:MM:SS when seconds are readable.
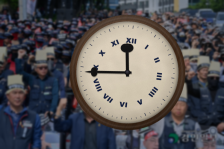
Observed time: **11:44**
